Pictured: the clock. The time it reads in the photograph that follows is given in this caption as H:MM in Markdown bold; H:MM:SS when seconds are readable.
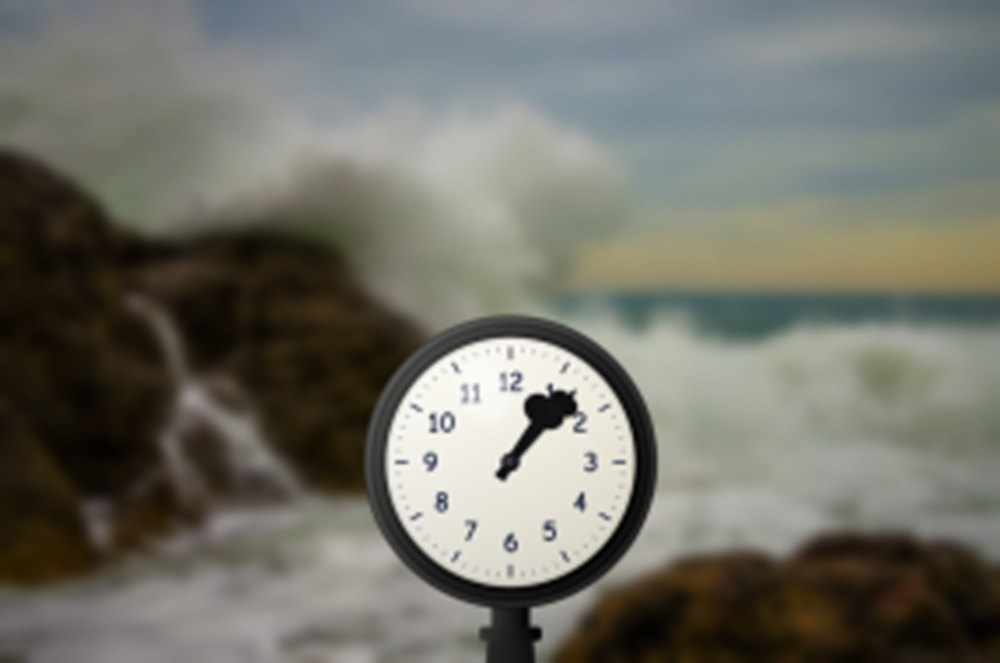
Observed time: **1:07**
